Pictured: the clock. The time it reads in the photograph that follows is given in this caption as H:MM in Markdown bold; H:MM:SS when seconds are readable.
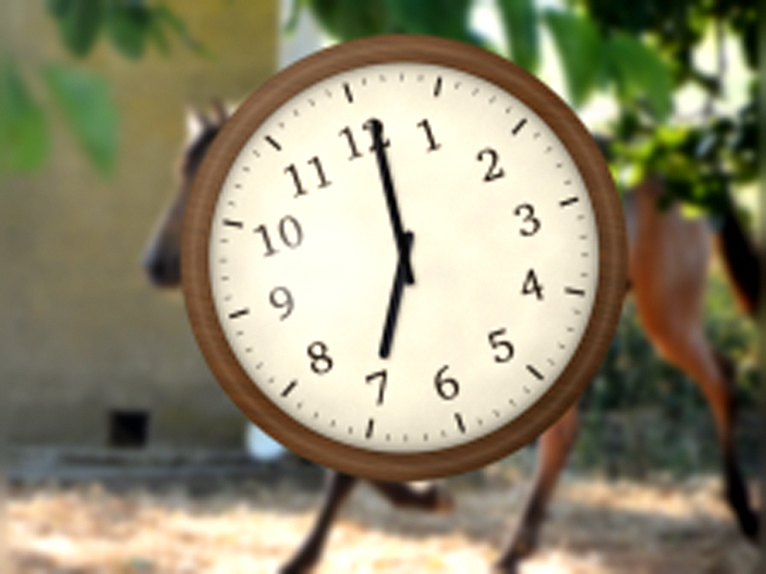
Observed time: **7:01**
